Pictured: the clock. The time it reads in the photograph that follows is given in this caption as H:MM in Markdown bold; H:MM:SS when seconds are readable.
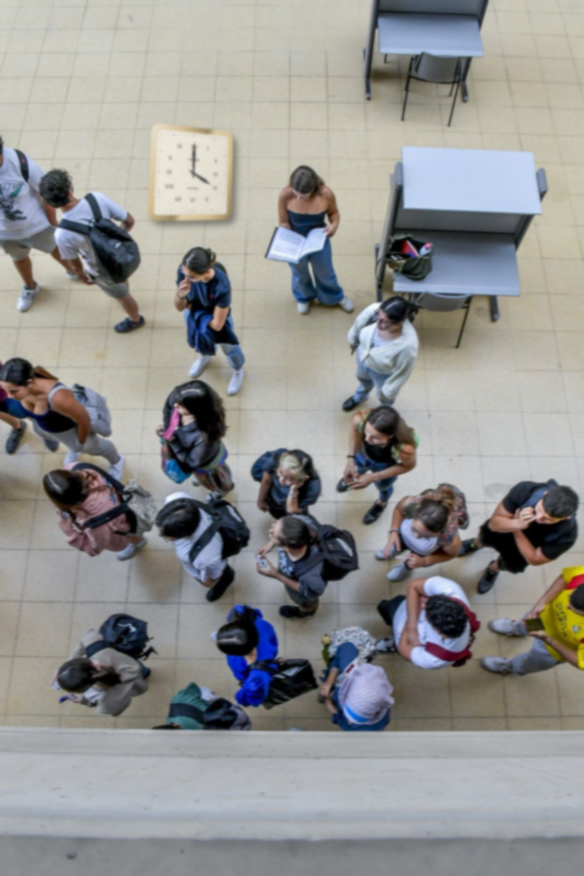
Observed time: **4:00**
